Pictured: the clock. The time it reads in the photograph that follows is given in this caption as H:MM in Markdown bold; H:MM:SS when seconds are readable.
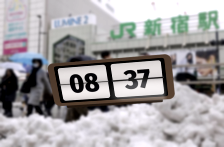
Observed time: **8:37**
